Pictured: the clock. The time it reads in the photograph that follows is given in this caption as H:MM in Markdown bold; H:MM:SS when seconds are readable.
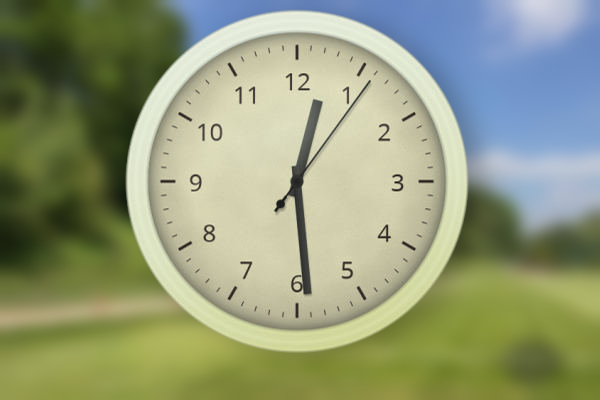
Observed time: **12:29:06**
